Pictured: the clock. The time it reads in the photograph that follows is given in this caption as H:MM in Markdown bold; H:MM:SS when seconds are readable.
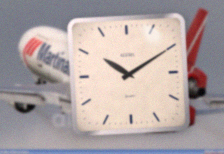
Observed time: **10:10**
